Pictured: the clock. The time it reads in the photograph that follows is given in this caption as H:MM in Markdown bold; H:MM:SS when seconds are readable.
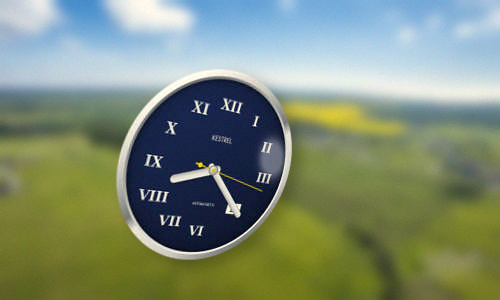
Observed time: **8:22:17**
